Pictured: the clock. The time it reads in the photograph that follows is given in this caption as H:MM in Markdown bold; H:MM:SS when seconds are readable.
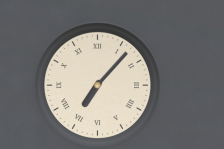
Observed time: **7:07**
